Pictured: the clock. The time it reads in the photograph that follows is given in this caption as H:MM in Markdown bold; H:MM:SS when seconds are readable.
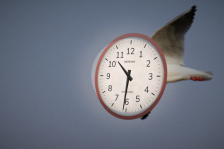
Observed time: **10:31**
